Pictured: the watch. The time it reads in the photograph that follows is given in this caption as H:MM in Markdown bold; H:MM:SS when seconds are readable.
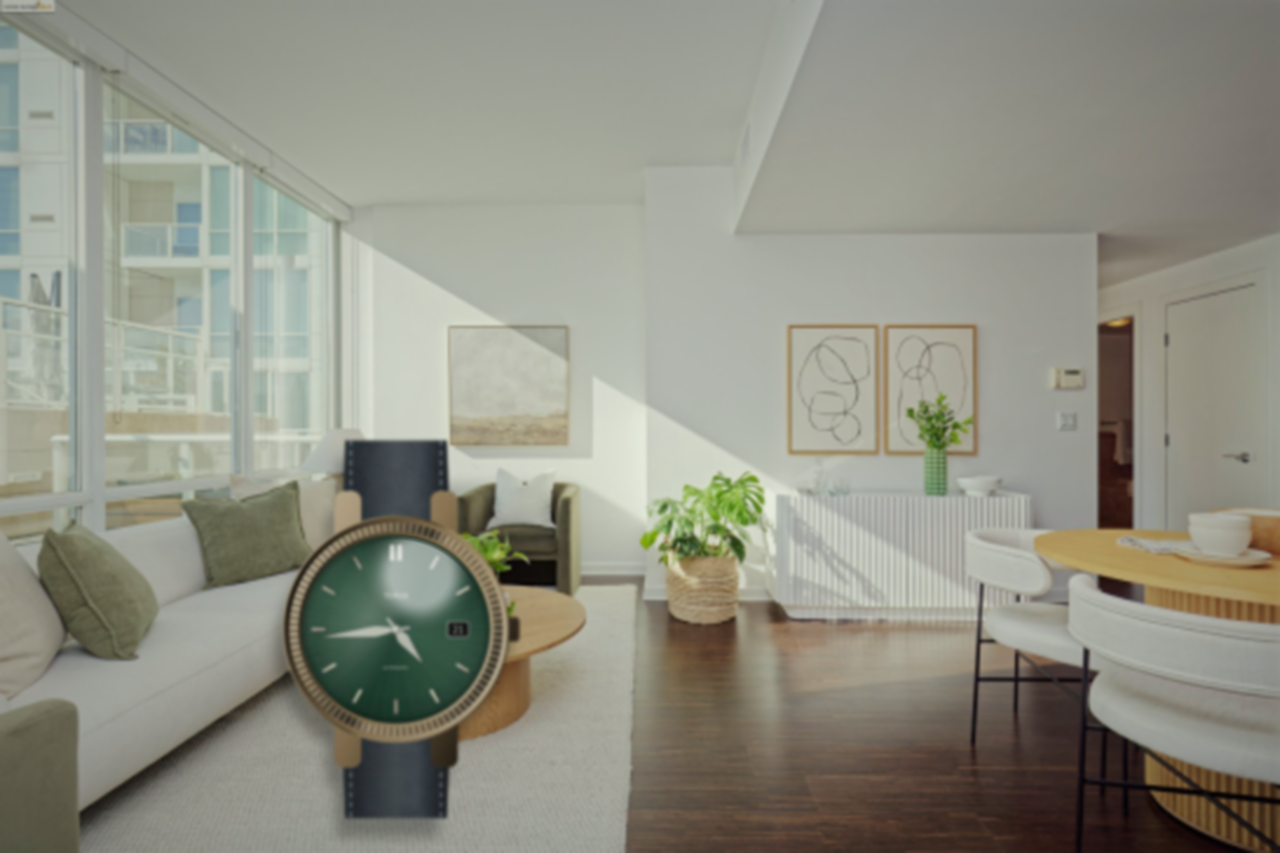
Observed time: **4:44**
